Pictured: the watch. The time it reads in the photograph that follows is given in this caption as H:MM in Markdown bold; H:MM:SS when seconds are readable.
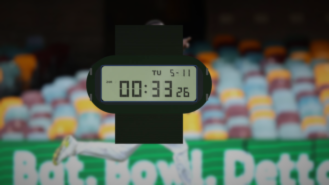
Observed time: **0:33:26**
